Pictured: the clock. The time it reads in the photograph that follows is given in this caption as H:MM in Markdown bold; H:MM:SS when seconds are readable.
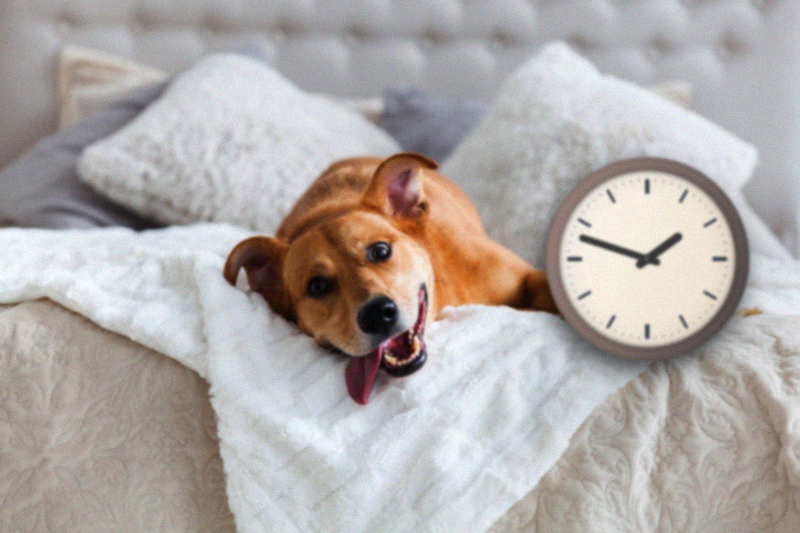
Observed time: **1:48**
